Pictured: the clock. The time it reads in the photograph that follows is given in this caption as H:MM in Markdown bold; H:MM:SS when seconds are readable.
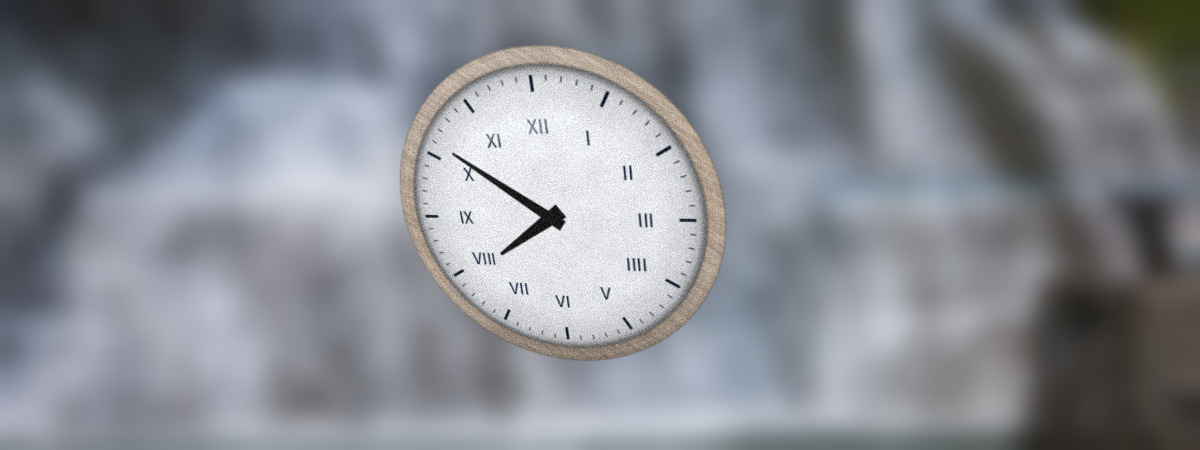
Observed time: **7:51**
